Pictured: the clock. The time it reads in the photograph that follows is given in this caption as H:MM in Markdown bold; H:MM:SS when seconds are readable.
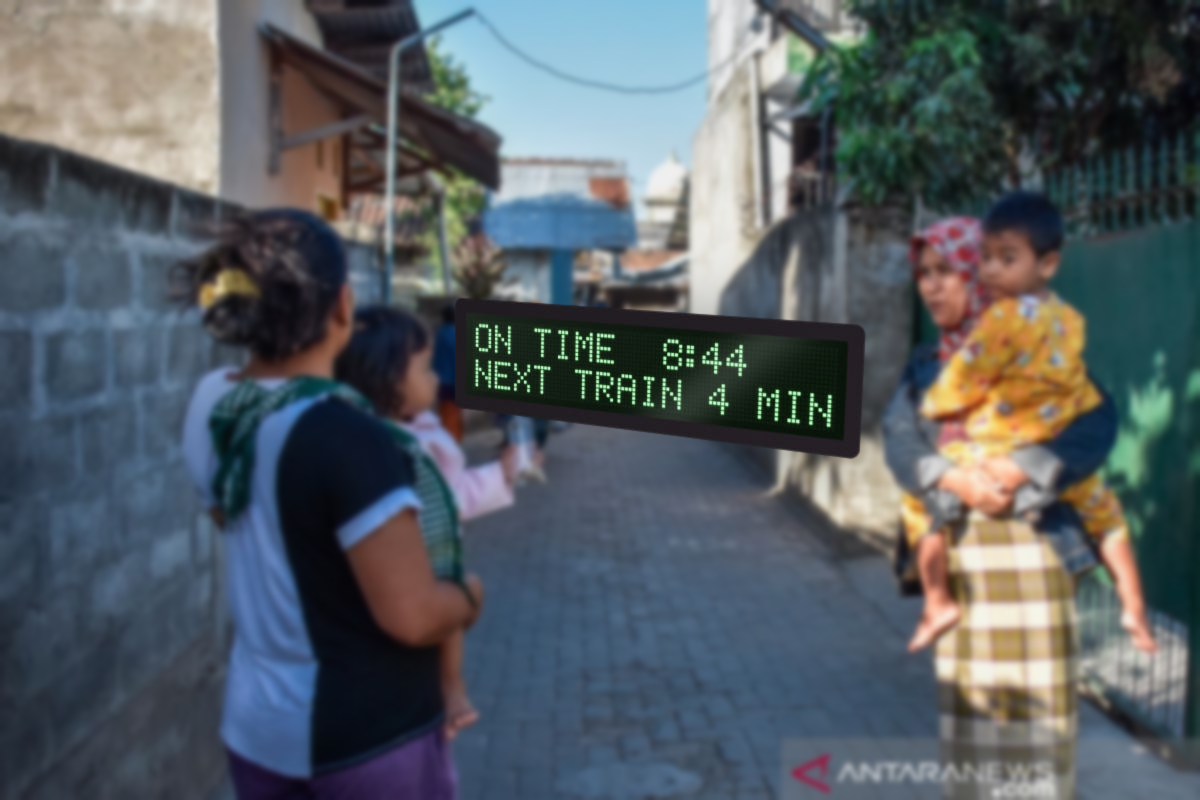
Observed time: **8:44**
